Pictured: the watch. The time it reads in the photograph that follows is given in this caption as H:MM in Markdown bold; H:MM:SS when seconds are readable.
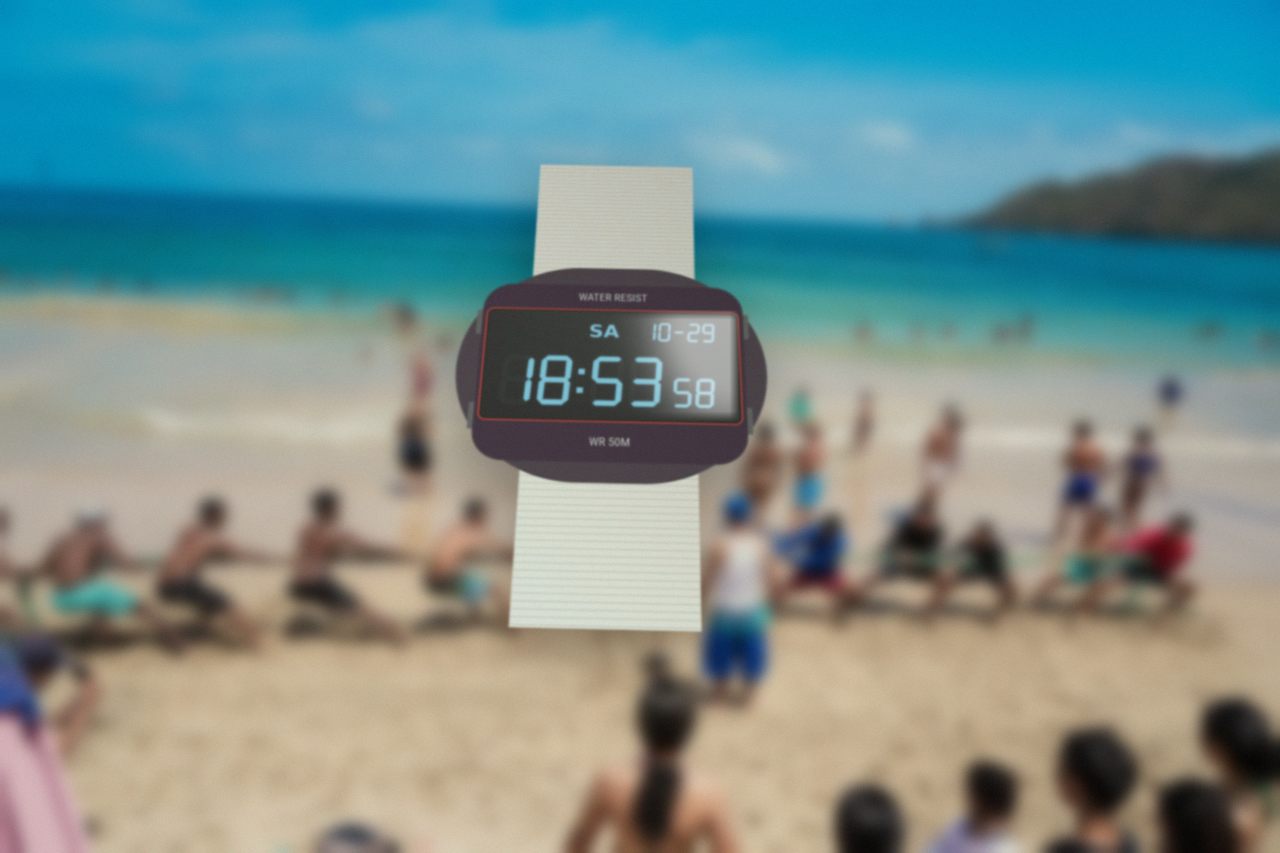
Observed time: **18:53:58**
